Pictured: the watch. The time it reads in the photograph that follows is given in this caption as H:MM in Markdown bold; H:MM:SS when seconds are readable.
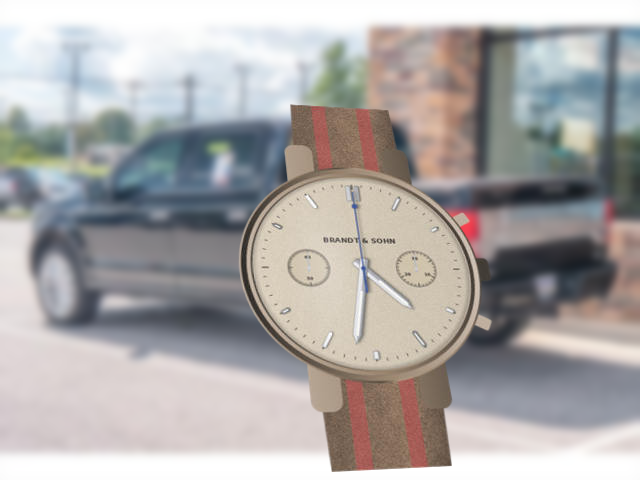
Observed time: **4:32**
